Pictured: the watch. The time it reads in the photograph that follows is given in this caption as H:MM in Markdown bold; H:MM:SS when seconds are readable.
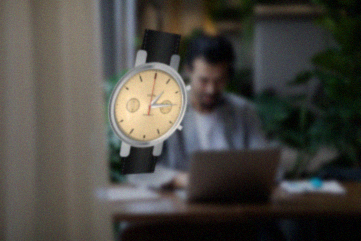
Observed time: **1:14**
